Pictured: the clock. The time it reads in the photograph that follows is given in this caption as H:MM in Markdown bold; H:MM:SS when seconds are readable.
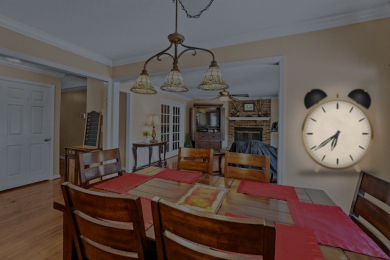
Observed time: **6:39**
